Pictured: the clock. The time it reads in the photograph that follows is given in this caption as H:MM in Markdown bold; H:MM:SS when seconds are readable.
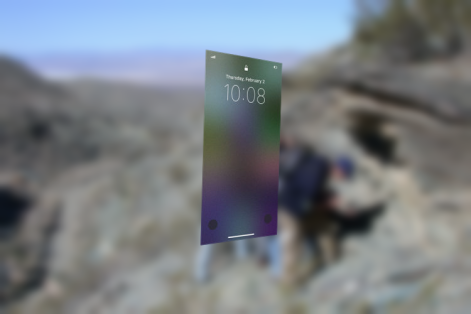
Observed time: **10:08**
